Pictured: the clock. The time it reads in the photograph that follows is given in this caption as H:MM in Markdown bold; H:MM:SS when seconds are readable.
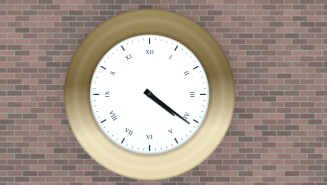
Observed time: **4:21**
